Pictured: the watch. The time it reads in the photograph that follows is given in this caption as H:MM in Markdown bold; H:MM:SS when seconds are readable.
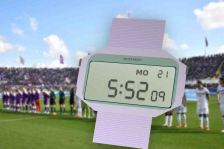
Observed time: **5:52:09**
